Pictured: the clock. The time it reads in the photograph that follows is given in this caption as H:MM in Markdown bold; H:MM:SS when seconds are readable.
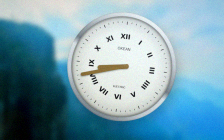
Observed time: **8:42**
